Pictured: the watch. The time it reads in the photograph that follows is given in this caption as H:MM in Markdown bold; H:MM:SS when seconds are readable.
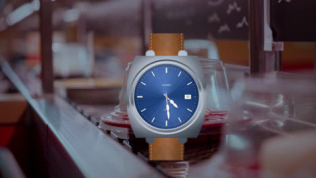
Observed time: **4:29**
